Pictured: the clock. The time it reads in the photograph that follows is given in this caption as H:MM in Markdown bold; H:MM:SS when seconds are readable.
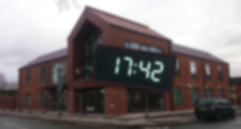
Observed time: **17:42**
